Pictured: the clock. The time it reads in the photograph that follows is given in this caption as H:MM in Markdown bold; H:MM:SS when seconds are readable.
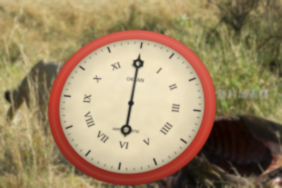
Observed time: **6:00**
